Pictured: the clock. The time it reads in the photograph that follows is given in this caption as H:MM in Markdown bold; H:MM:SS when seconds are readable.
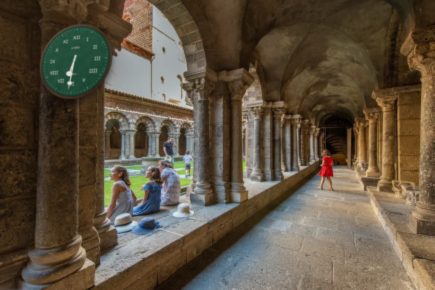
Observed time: **6:31**
